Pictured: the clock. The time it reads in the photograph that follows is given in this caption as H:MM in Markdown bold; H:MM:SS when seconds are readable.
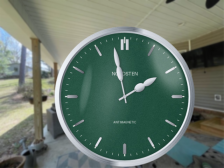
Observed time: **1:58**
